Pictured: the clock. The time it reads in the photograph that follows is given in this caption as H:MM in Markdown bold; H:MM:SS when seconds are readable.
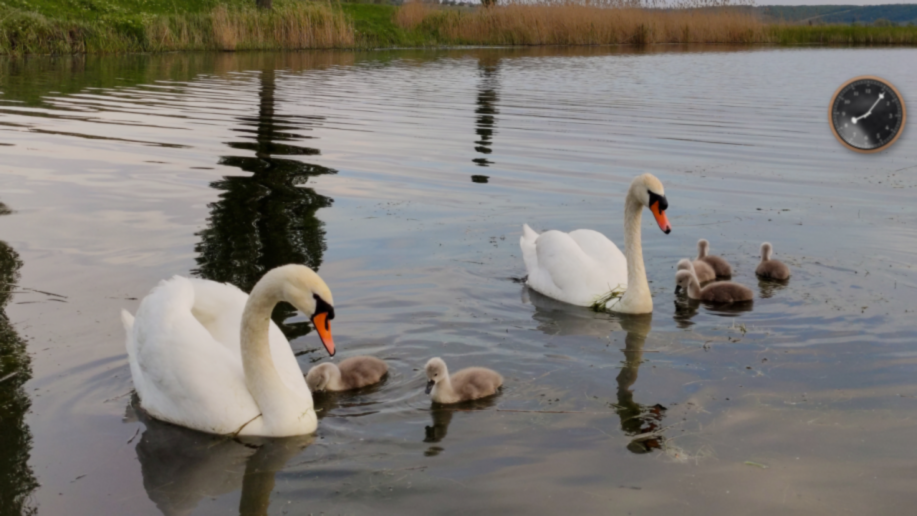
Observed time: **8:06**
